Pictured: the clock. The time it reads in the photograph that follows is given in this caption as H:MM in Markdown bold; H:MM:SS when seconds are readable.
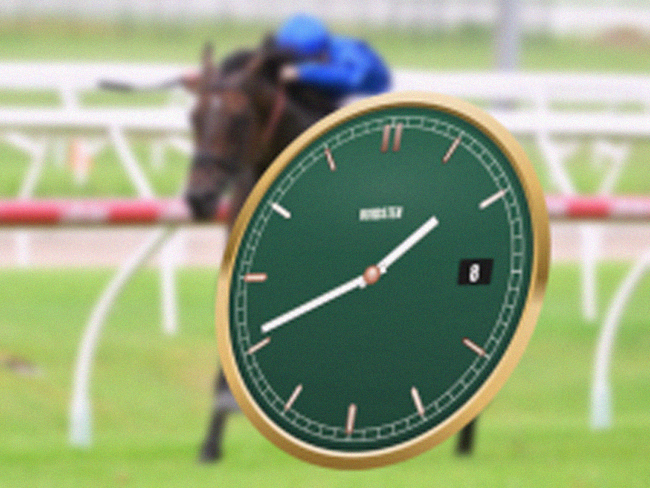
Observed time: **1:41**
